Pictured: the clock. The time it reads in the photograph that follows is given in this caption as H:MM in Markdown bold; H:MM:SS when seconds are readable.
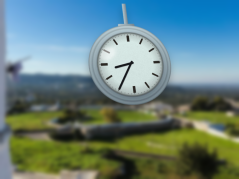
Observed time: **8:35**
